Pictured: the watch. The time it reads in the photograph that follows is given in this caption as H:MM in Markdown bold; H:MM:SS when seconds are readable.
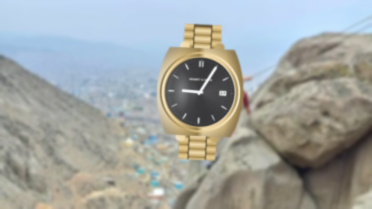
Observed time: **9:05**
